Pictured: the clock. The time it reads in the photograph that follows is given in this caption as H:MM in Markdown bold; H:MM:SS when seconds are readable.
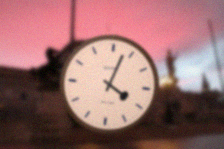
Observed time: **4:03**
